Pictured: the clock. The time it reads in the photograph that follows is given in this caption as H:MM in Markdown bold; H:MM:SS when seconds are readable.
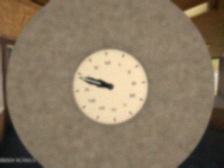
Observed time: **9:49**
